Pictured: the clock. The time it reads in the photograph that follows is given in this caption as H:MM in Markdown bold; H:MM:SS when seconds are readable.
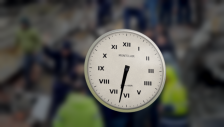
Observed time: **6:32**
